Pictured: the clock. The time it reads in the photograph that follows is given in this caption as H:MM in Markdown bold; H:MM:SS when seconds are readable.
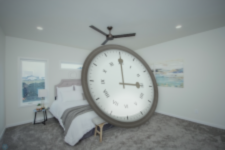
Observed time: **3:00**
